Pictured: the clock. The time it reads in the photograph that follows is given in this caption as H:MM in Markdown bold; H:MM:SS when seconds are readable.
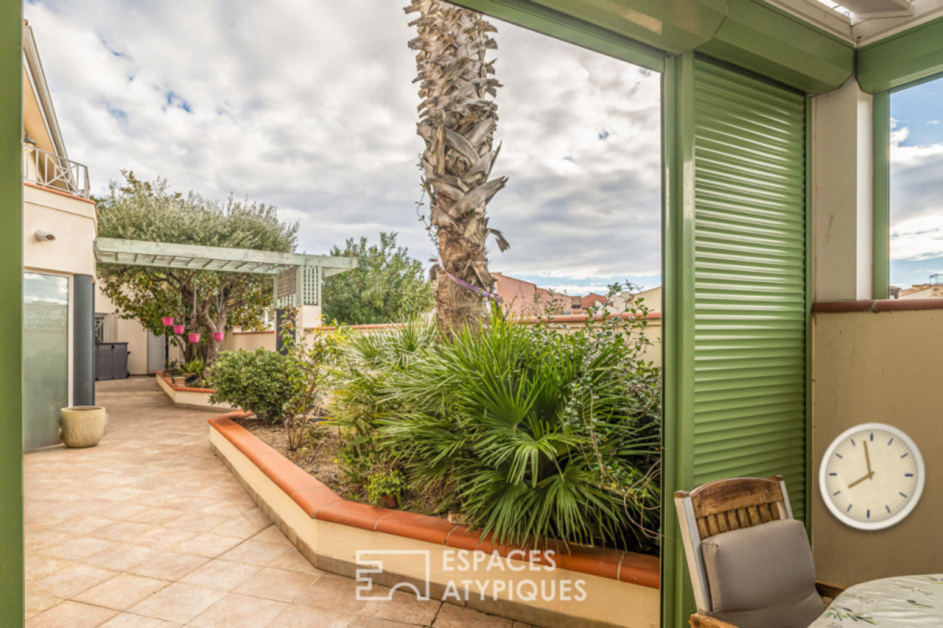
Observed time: **7:58**
